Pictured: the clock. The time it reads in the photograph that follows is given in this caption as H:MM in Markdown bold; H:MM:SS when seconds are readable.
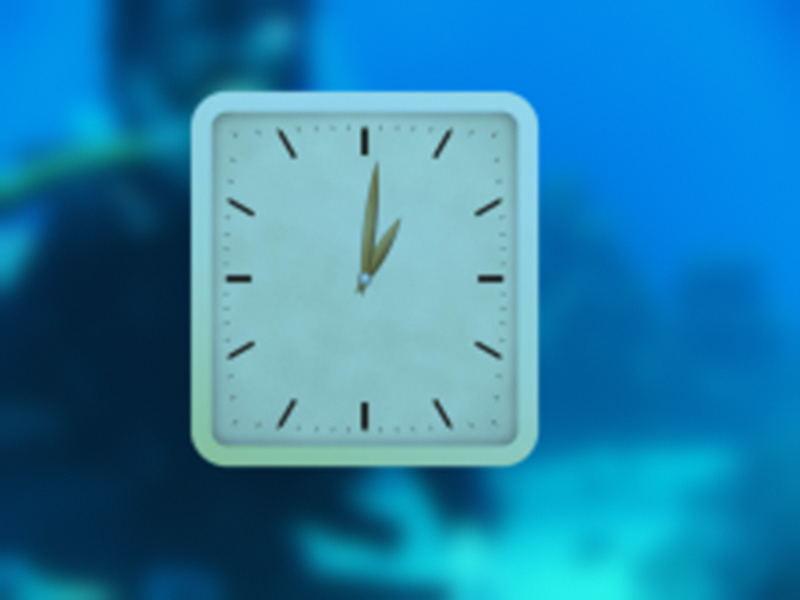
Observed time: **1:01**
